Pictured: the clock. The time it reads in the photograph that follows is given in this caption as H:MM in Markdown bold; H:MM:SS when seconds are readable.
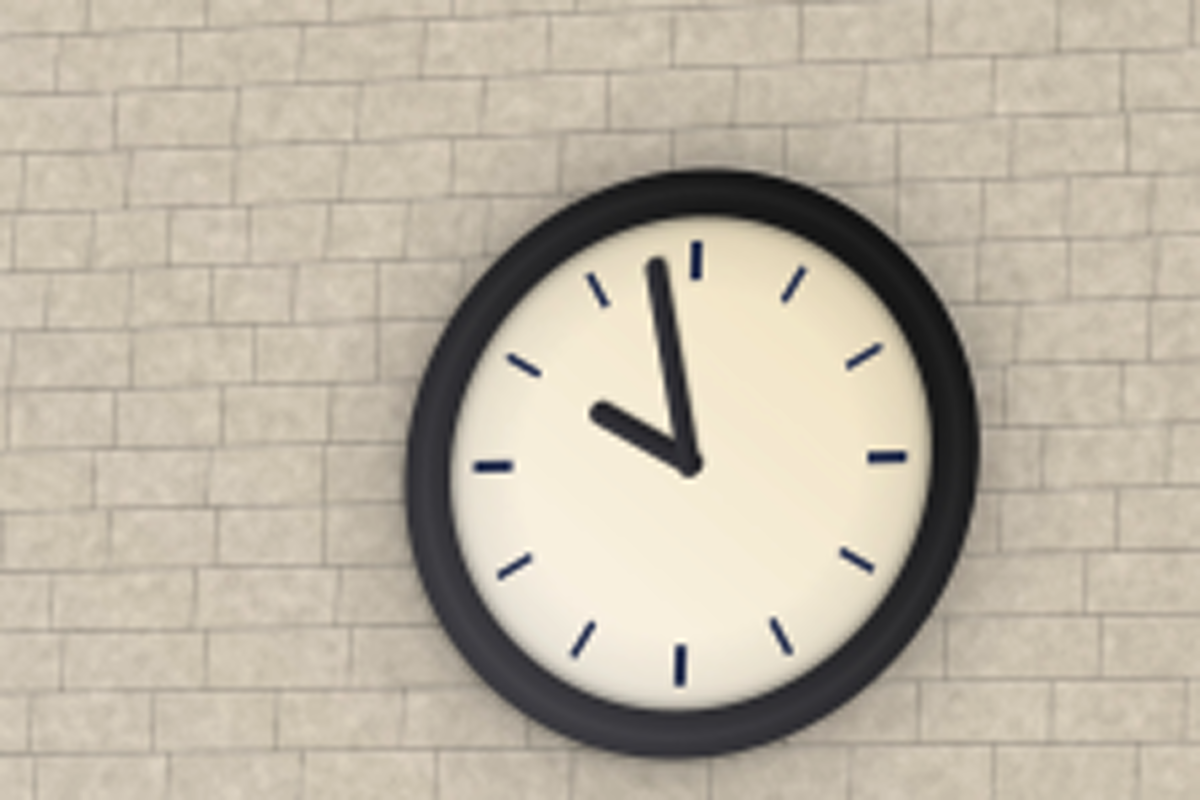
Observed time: **9:58**
